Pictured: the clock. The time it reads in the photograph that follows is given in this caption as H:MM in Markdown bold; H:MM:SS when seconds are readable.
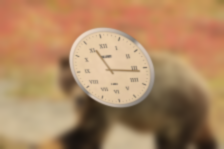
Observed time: **11:16**
